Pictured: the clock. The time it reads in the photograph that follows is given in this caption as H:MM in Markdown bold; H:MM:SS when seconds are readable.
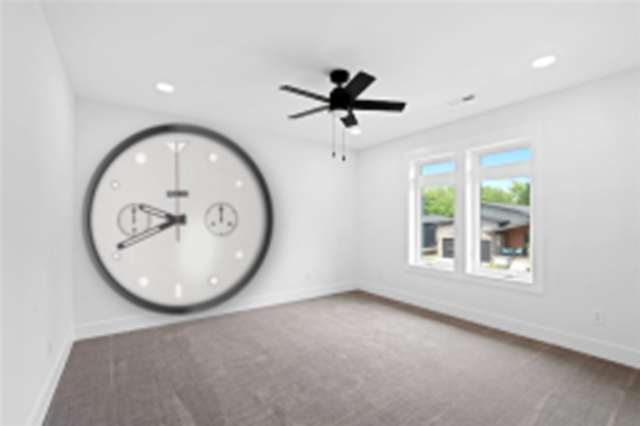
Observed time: **9:41**
